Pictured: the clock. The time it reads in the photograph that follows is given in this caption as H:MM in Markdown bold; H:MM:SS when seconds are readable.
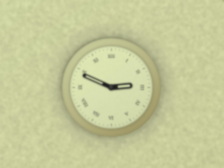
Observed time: **2:49**
